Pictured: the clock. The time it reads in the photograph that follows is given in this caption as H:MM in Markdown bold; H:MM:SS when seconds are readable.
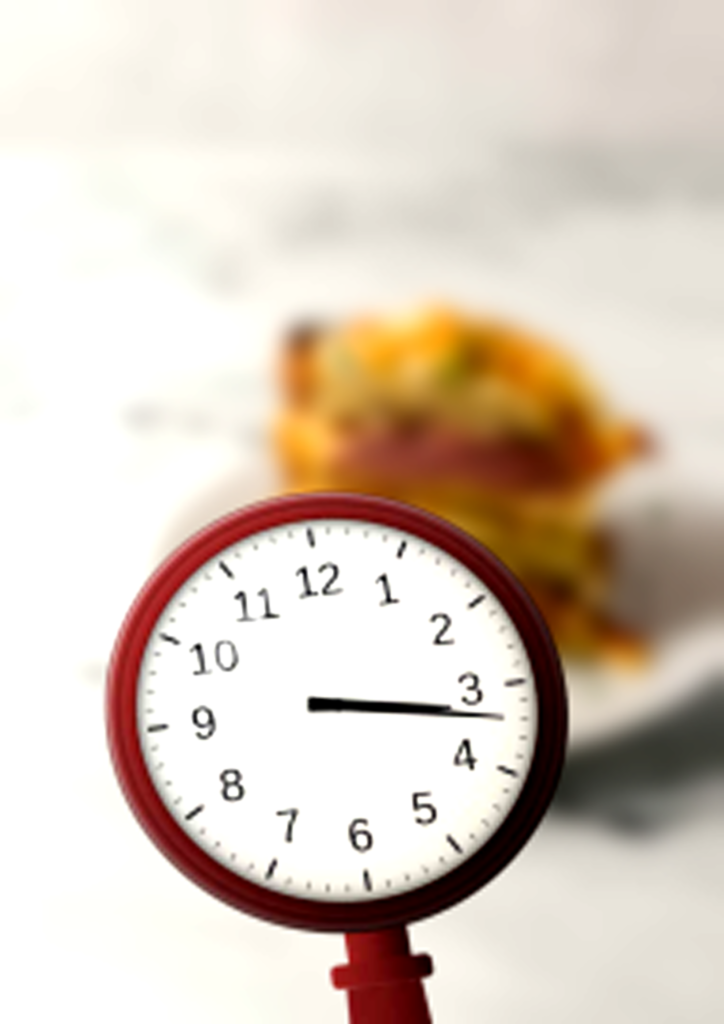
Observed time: **3:17**
